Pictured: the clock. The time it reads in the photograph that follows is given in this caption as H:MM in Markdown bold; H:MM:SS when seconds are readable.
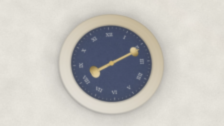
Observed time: **8:11**
